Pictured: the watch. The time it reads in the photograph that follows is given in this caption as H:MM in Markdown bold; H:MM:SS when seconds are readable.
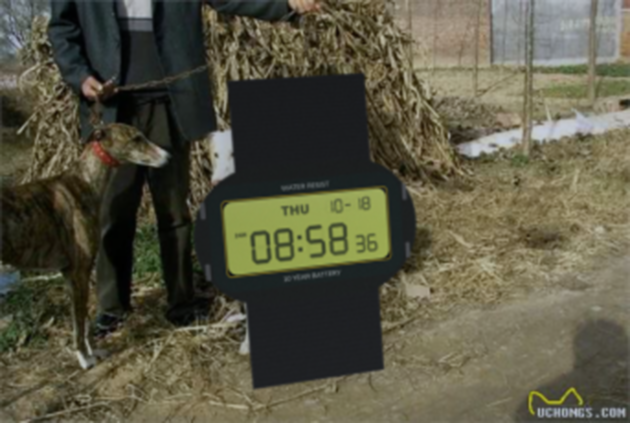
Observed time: **8:58:36**
